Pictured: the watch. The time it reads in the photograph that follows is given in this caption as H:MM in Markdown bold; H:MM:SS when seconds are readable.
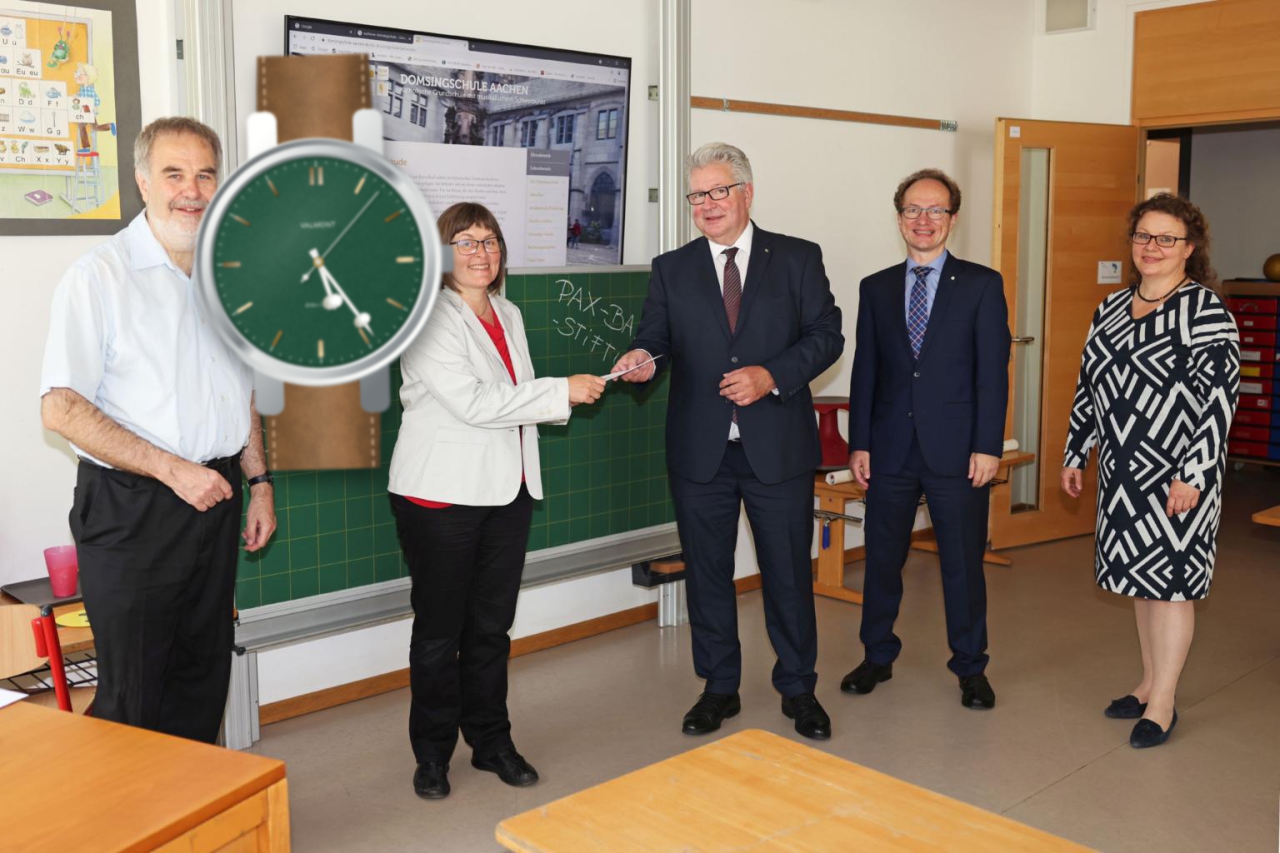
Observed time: **5:24:07**
